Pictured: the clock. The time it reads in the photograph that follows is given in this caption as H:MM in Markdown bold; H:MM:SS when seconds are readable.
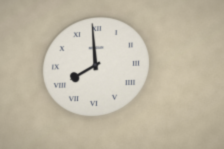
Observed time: **7:59**
